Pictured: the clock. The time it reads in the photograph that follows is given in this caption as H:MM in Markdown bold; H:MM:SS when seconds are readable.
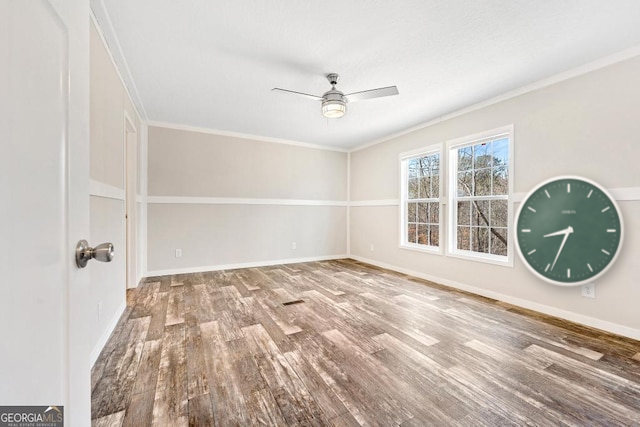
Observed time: **8:34**
